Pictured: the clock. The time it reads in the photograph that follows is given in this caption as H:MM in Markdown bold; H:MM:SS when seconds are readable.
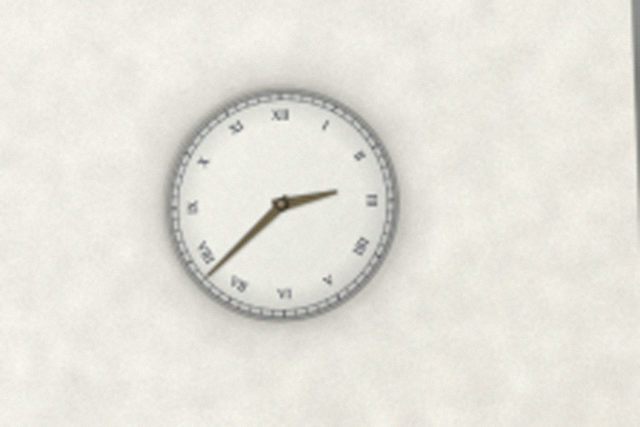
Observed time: **2:38**
